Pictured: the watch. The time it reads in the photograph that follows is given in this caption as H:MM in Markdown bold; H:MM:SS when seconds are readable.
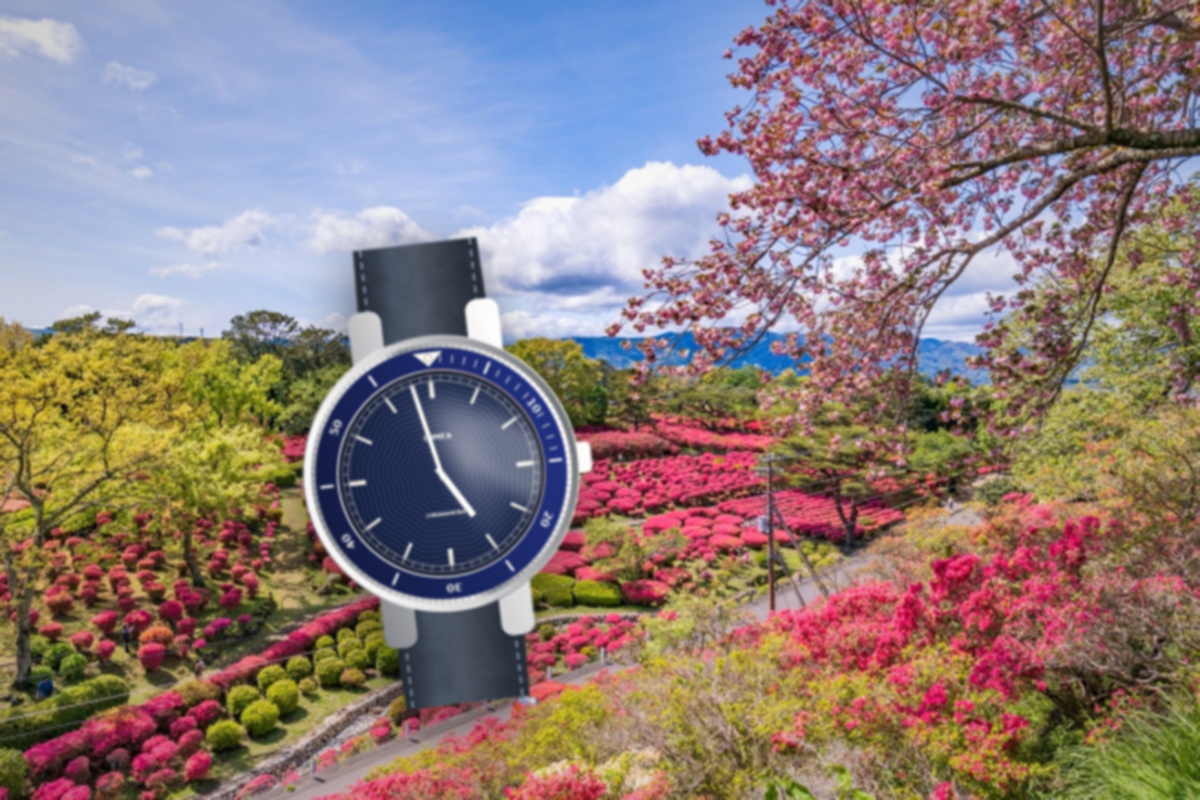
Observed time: **4:58**
